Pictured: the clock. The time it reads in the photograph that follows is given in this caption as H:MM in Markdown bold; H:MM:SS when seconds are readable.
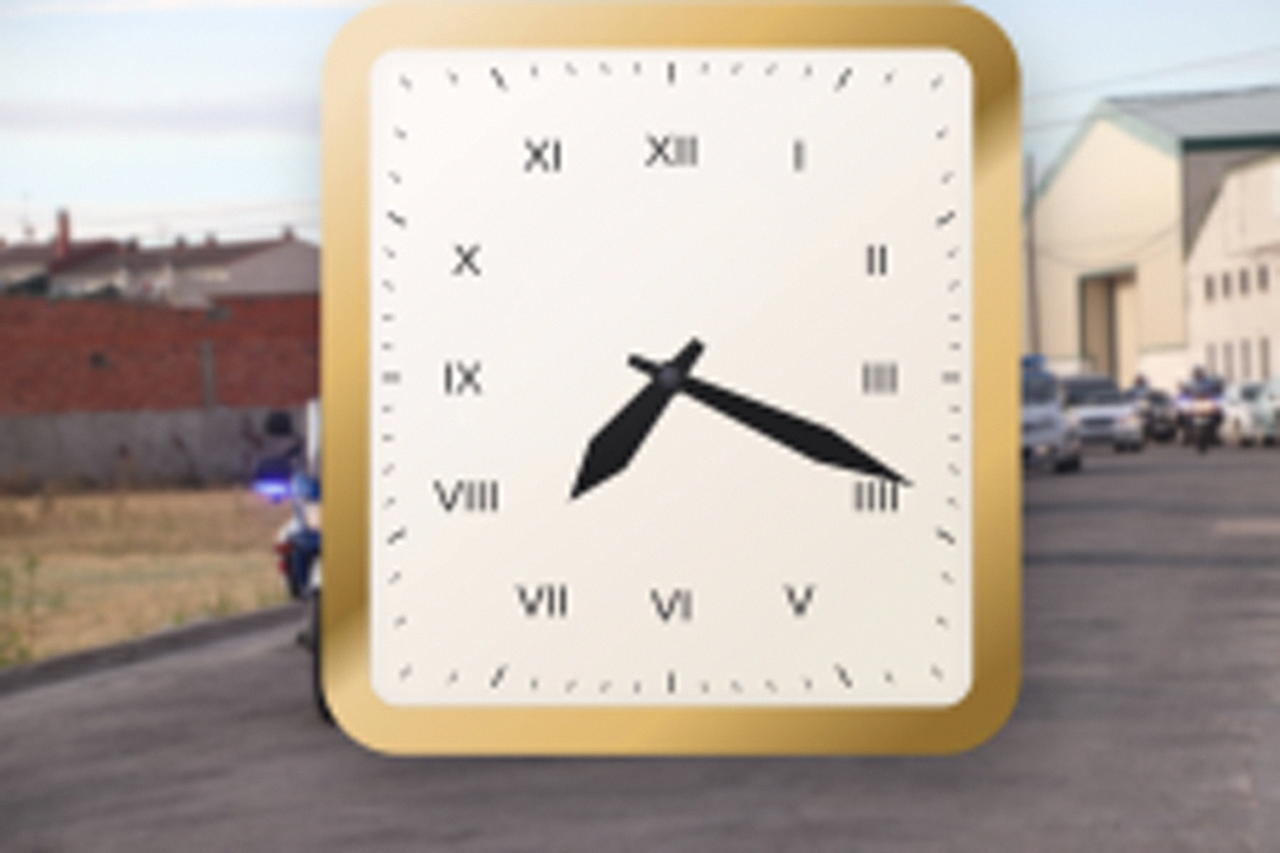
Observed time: **7:19**
